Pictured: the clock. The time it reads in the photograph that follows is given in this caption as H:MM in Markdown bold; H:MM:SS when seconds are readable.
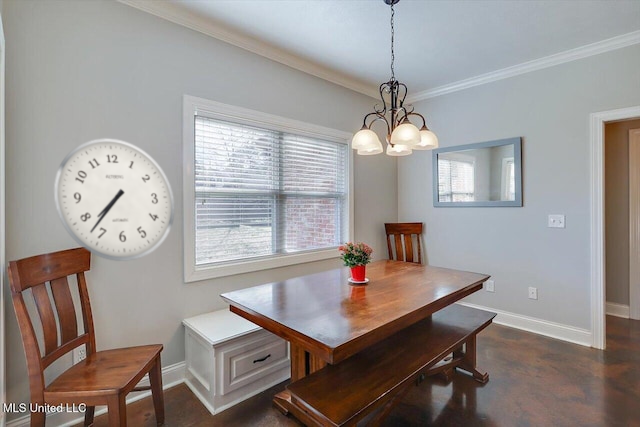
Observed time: **7:37**
